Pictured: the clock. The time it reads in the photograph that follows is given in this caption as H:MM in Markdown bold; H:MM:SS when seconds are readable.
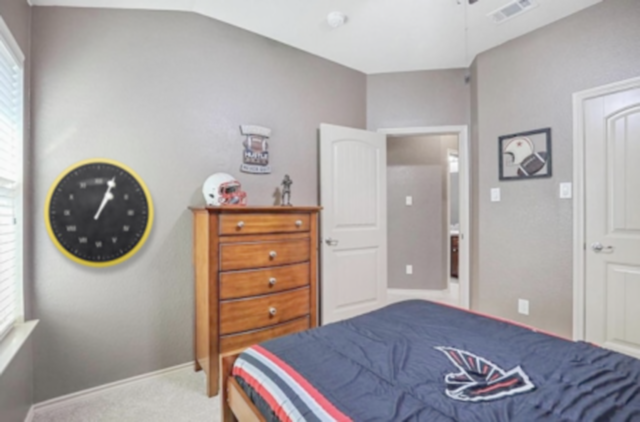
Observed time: **1:04**
